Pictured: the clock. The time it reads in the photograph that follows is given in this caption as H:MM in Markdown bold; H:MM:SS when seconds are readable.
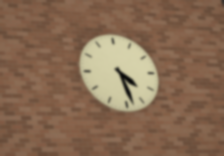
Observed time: **4:28**
